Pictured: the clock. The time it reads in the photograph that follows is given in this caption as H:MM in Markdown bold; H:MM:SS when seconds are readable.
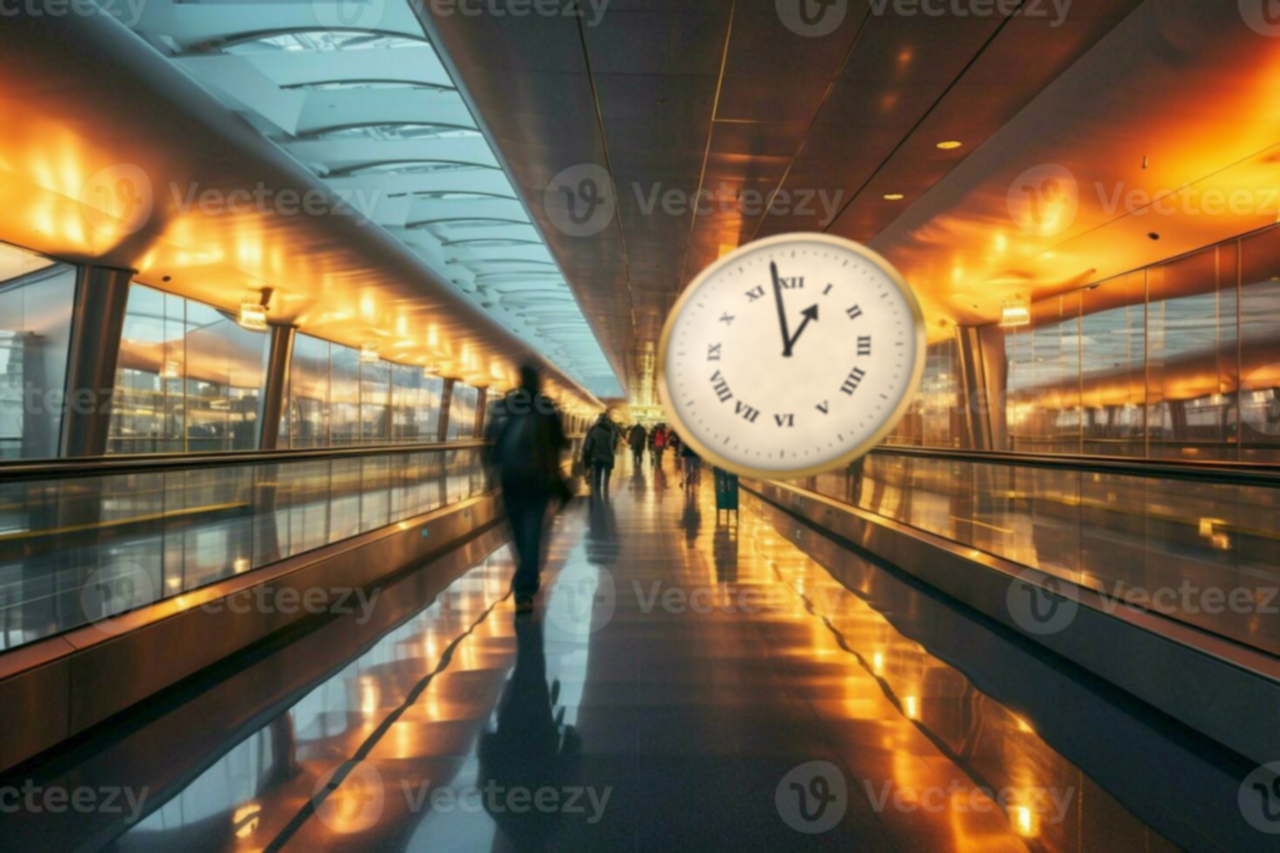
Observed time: **12:58**
